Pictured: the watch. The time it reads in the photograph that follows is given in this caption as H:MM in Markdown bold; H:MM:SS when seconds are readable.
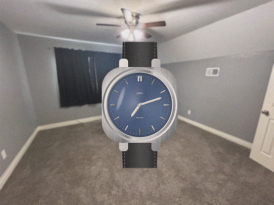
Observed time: **7:12**
